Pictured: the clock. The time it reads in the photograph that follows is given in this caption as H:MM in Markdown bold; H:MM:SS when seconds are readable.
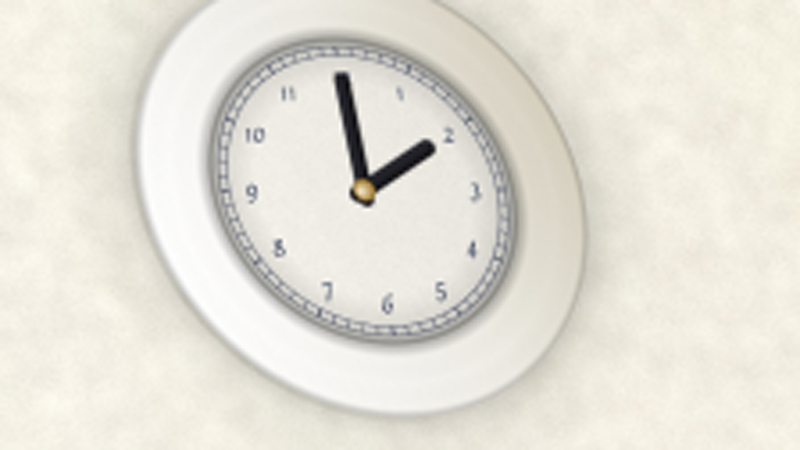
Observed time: **2:00**
